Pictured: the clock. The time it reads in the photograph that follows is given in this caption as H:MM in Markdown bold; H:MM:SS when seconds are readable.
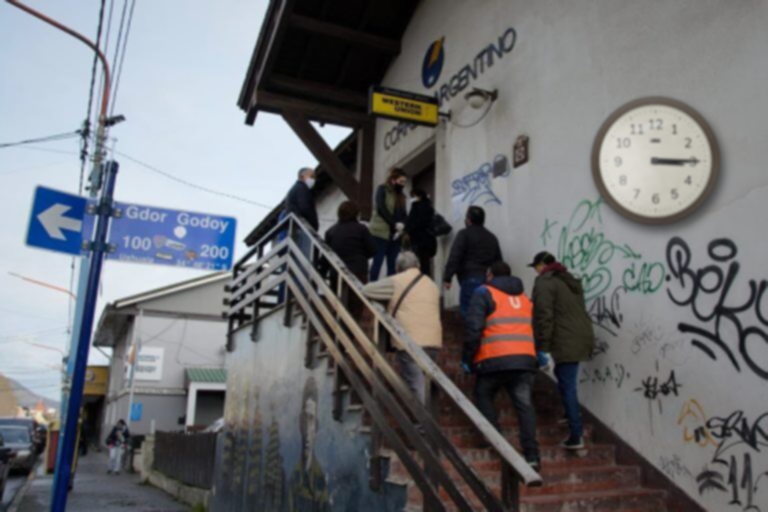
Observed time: **3:15**
